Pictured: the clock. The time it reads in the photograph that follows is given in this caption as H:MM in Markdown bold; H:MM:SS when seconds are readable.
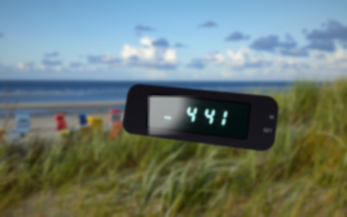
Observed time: **4:41**
